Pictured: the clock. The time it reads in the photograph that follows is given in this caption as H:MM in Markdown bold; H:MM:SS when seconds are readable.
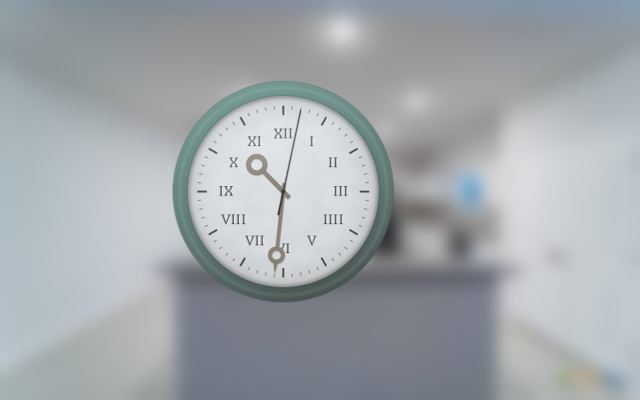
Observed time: **10:31:02**
